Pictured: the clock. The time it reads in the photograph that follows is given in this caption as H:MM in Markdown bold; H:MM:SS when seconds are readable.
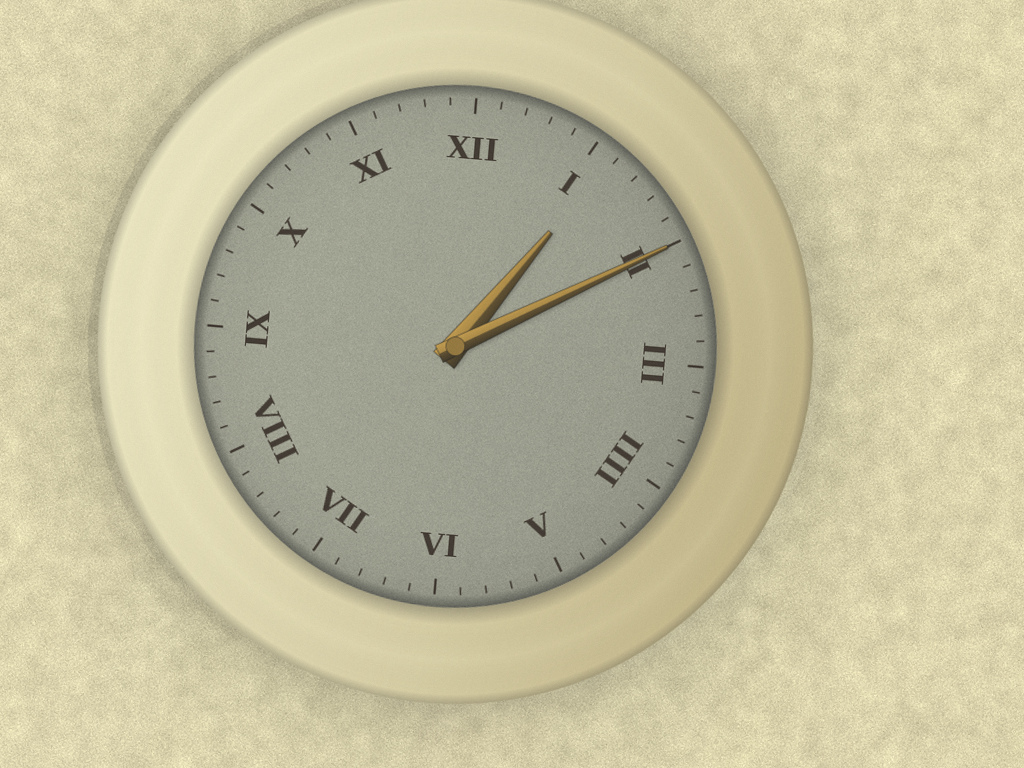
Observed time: **1:10**
